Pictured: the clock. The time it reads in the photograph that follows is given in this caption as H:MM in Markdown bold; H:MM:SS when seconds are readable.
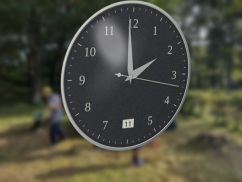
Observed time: **1:59:17**
